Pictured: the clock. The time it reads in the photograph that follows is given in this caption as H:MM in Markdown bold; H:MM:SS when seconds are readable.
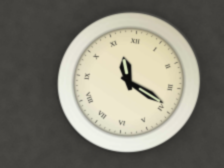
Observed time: **11:19**
